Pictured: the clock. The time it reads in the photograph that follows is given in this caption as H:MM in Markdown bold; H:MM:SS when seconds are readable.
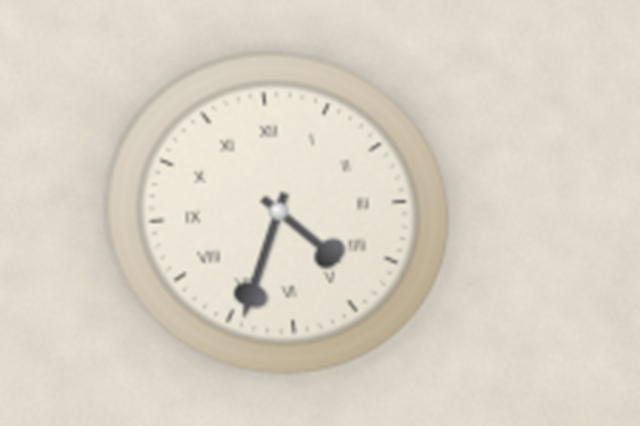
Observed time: **4:34**
